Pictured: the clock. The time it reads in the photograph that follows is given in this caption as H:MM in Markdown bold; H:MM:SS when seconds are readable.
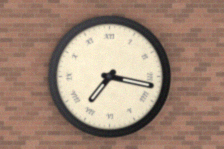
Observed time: **7:17**
